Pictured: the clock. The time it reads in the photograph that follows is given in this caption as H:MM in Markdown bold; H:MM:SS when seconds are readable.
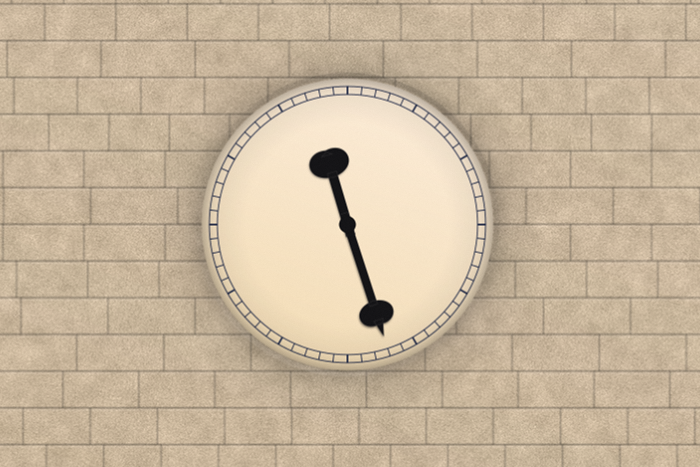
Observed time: **11:27**
